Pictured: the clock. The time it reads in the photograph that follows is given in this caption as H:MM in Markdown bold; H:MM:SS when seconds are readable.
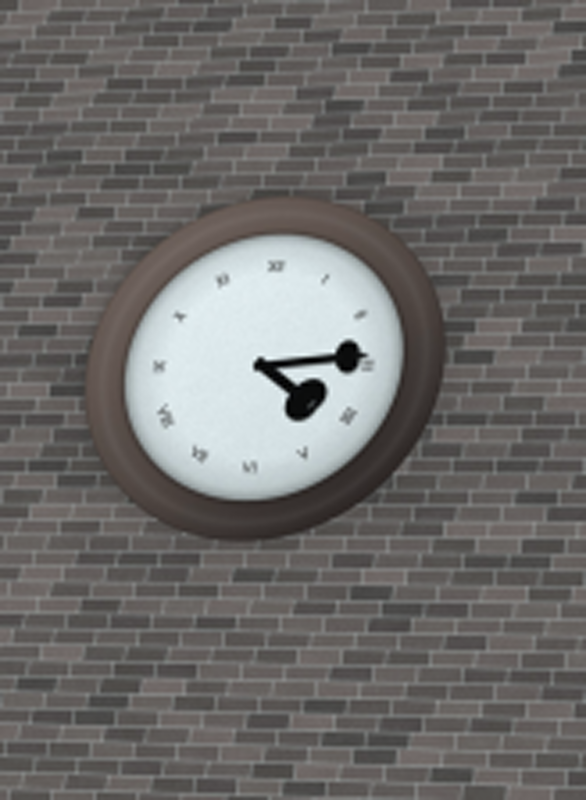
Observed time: **4:14**
